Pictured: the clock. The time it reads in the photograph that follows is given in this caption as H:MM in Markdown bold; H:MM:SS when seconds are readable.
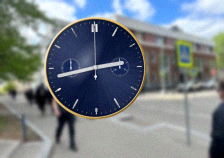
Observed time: **2:43**
